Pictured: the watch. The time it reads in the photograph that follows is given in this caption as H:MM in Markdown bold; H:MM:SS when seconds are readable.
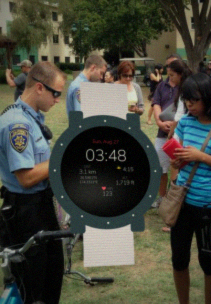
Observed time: **3:48**
